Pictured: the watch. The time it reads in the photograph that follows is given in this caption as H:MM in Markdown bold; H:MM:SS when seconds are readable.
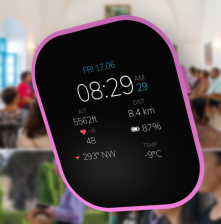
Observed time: **8:29:29**
